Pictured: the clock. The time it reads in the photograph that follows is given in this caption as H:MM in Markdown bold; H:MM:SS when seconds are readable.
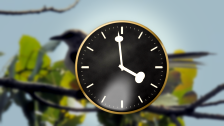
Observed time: **3:59**
